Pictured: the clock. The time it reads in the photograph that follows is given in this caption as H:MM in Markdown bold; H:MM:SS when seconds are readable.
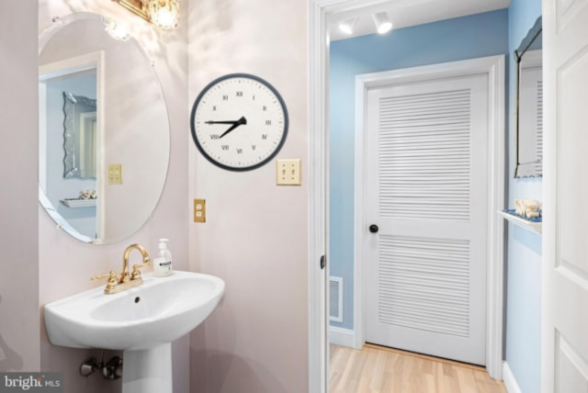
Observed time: **7:45**
